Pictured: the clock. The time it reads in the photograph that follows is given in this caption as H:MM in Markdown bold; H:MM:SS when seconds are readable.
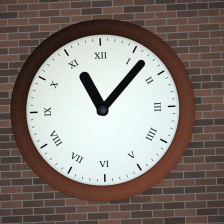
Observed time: **11:07**
